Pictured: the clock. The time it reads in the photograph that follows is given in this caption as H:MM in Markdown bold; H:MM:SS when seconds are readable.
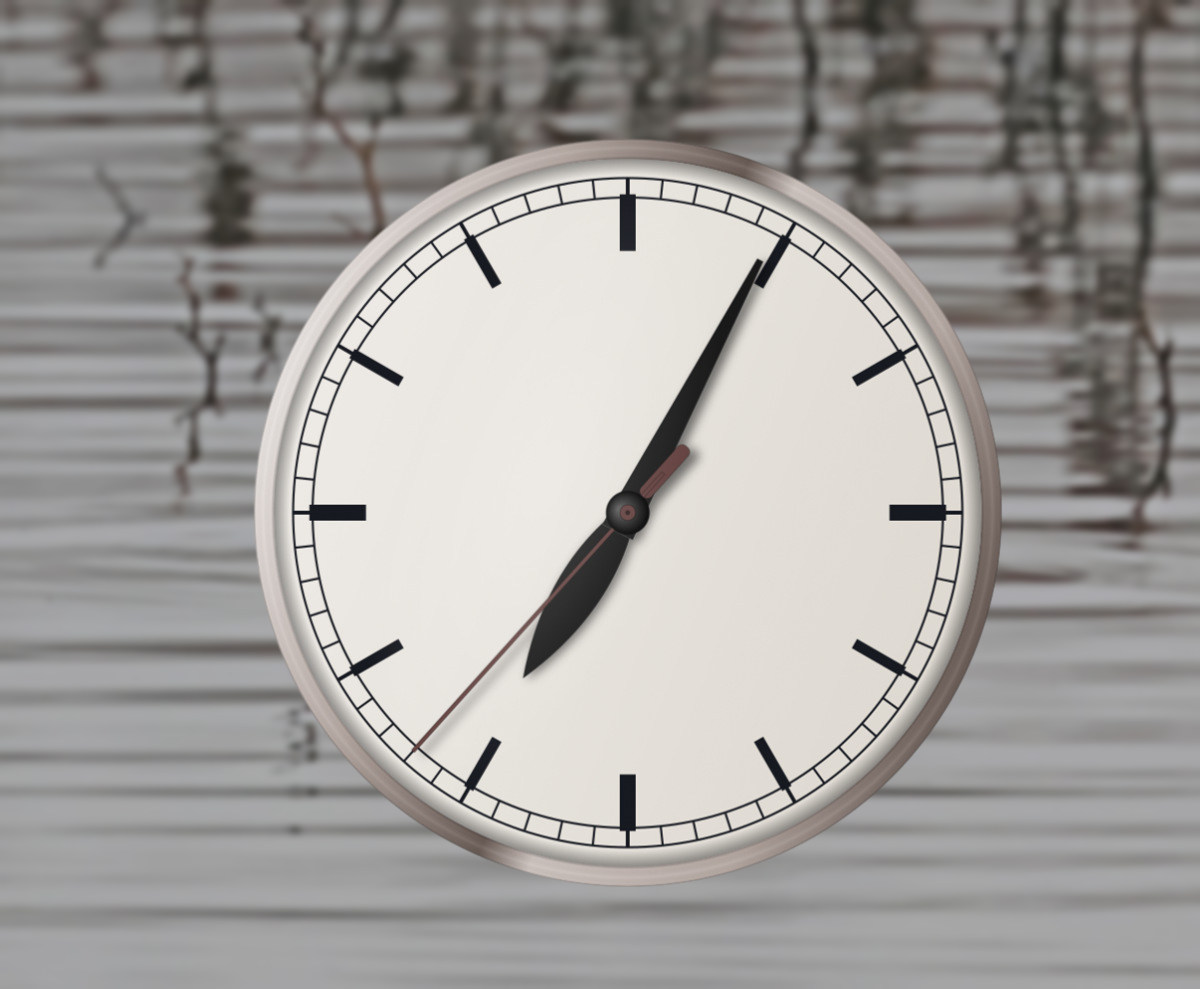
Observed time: **7:04:37**
